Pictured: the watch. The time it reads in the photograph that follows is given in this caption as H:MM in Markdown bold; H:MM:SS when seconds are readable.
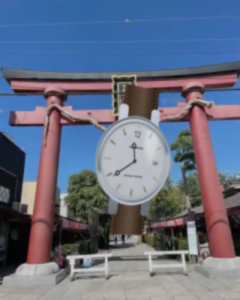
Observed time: **11:39**
